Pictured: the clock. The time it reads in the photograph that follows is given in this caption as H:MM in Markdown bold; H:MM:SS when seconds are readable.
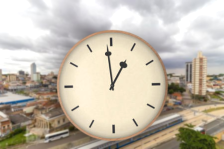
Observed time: **12:59**
